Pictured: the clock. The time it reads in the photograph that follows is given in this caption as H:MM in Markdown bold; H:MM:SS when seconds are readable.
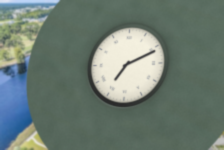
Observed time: **7:11**
